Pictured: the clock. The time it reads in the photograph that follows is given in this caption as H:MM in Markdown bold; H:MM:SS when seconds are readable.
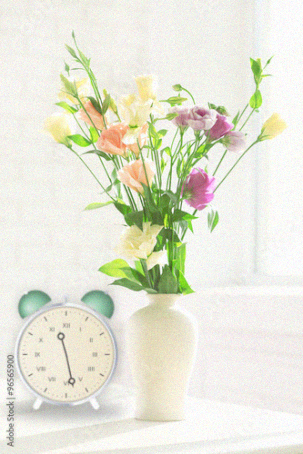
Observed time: **11:28**
